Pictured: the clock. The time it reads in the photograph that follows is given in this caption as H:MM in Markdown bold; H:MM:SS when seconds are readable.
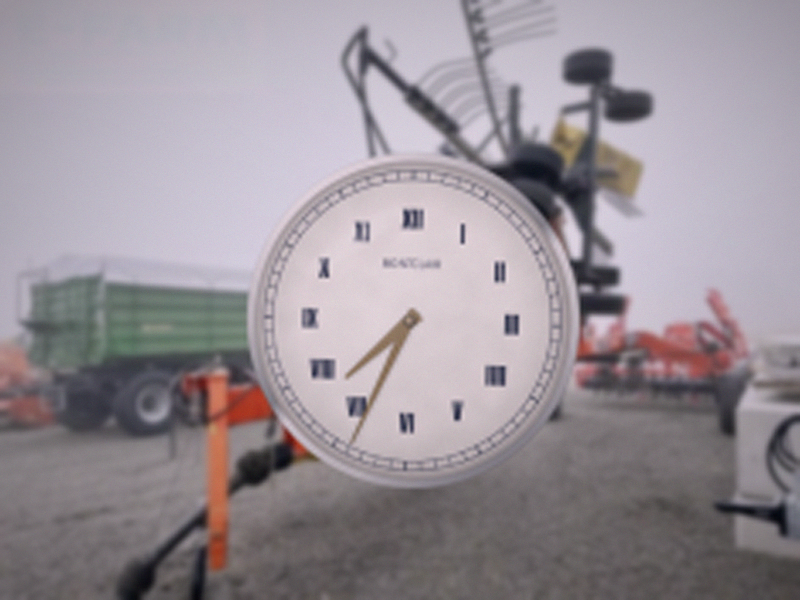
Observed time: **7:34**
